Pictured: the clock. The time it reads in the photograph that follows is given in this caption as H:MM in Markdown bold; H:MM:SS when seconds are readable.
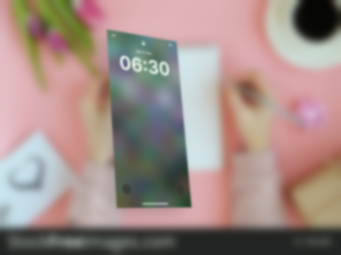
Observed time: **6:30**
